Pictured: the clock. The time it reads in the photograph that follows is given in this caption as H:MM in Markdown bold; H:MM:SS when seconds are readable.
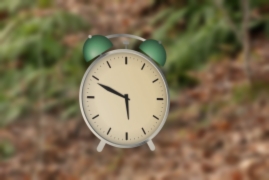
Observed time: **5:49**
